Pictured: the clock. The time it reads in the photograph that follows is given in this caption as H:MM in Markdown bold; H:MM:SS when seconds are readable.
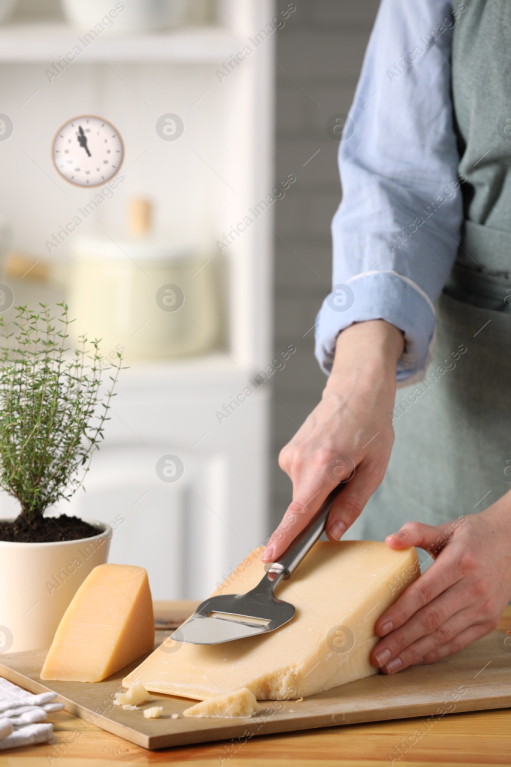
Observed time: **10:57**
